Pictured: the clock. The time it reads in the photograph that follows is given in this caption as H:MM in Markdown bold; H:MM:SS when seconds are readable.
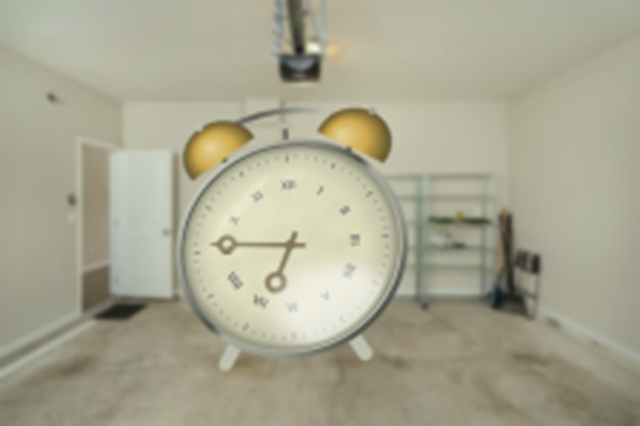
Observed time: **6:46**
